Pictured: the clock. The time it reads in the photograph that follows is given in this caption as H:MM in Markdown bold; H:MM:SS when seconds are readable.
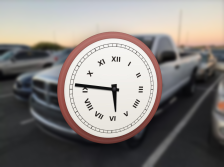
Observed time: **5:46**
